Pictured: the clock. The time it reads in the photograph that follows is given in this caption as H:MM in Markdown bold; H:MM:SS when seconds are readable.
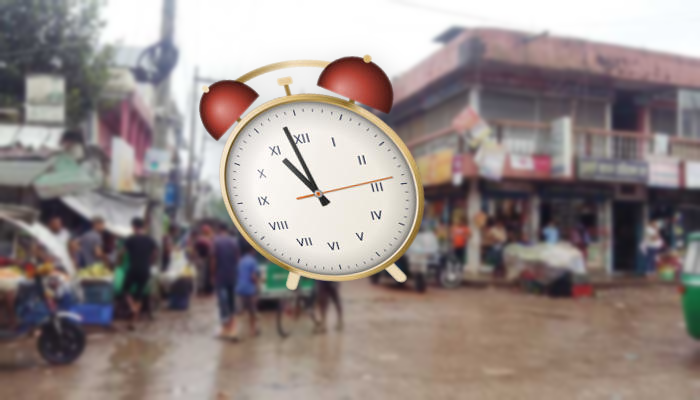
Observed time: **10:58:14**
